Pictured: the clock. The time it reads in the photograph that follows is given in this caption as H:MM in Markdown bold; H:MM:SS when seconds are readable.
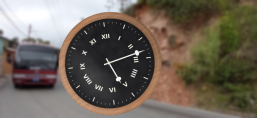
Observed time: **5:13**
